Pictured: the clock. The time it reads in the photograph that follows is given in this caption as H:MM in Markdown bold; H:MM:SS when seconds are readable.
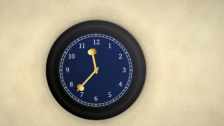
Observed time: **11:37**
